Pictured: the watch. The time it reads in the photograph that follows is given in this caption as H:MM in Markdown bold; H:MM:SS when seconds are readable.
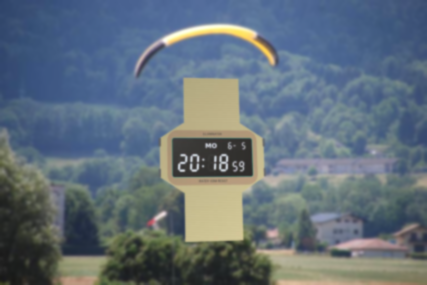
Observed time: **20:18:59**
